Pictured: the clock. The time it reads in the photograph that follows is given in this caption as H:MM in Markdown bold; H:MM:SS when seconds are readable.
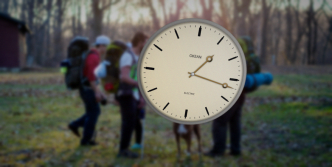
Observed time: **1:17**
